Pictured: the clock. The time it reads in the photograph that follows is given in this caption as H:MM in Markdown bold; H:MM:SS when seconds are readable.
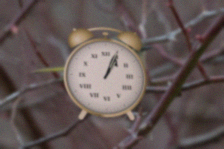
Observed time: **1:04**
